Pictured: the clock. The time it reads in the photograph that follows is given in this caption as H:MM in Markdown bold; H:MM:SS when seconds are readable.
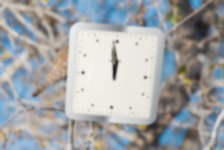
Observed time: **11:59**
